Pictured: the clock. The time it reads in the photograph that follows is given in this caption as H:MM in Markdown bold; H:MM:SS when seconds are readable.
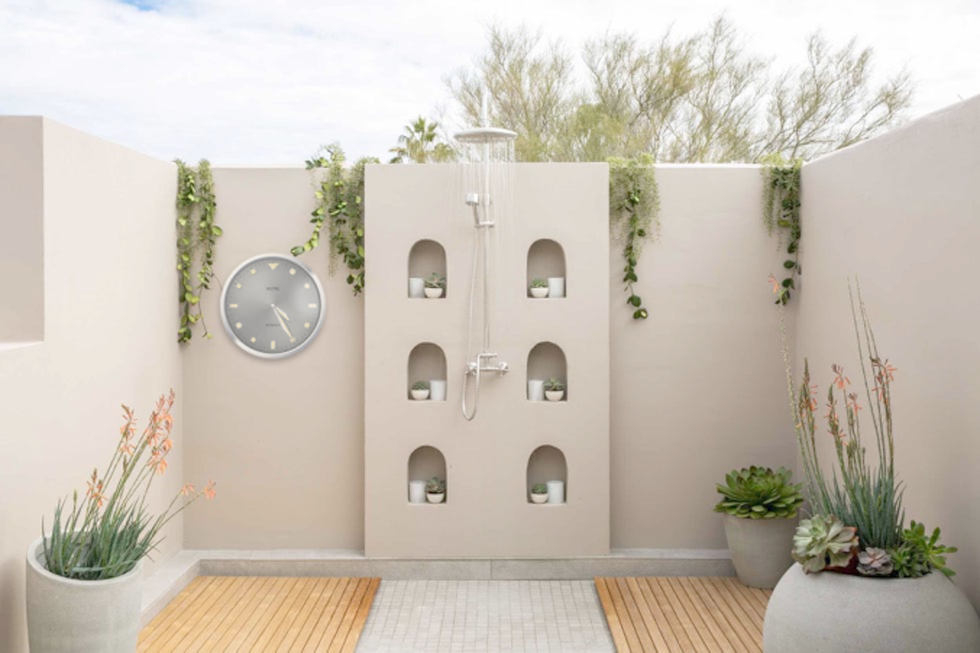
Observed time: **4:25**
